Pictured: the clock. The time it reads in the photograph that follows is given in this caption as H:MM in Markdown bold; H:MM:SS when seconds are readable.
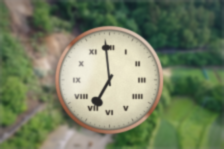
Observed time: **6:59**
